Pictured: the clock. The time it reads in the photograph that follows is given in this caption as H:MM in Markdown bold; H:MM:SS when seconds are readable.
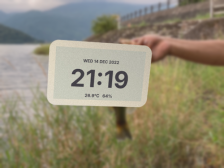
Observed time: **21:19**
